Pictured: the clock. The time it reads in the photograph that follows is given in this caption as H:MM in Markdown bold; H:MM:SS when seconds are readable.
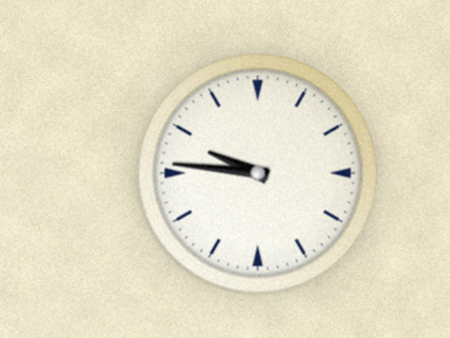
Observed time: **9:46**
